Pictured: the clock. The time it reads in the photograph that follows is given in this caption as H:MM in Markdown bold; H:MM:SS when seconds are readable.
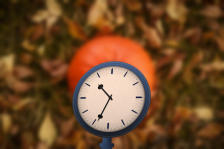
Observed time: **10:34**
